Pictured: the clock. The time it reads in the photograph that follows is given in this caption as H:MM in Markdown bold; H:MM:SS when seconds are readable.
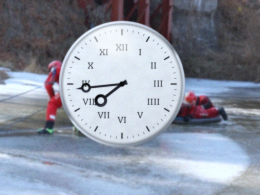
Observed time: **7:44**
